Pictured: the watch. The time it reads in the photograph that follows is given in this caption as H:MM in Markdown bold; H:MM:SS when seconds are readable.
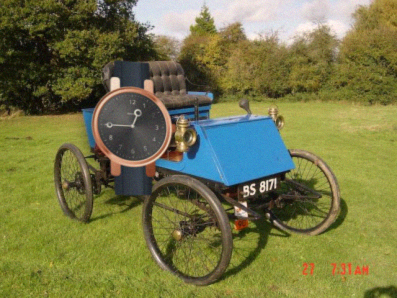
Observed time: **12:45**
